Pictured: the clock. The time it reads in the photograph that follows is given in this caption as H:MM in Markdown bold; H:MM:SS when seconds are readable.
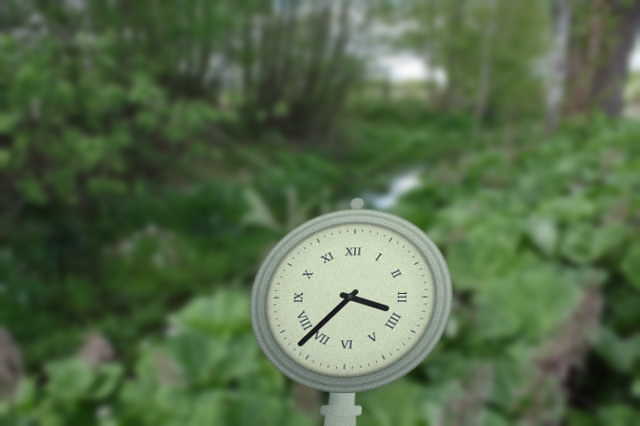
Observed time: **3:37**
